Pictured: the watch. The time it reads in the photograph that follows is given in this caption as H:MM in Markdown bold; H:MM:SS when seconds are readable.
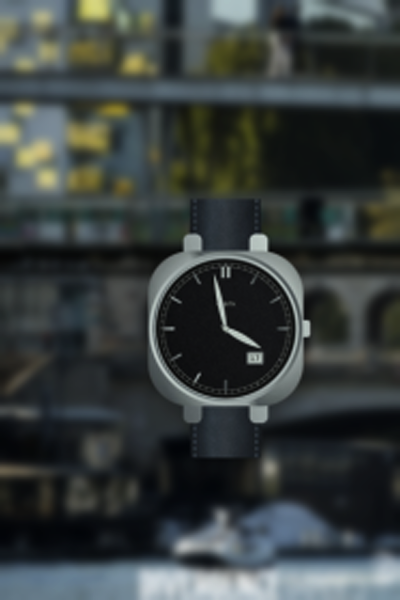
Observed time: **3:58**
